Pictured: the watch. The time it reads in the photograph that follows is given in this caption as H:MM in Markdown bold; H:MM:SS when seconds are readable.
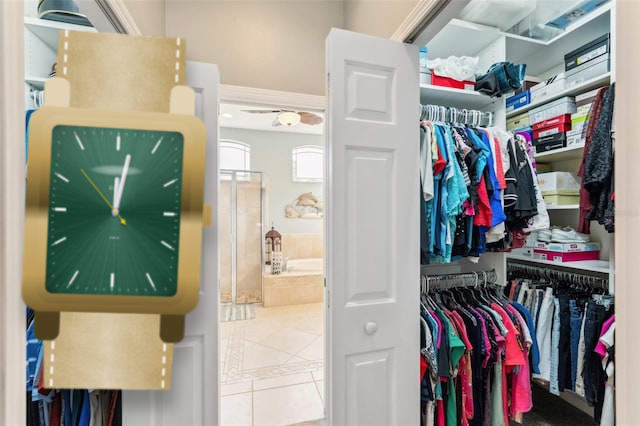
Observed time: **12:01:53**
